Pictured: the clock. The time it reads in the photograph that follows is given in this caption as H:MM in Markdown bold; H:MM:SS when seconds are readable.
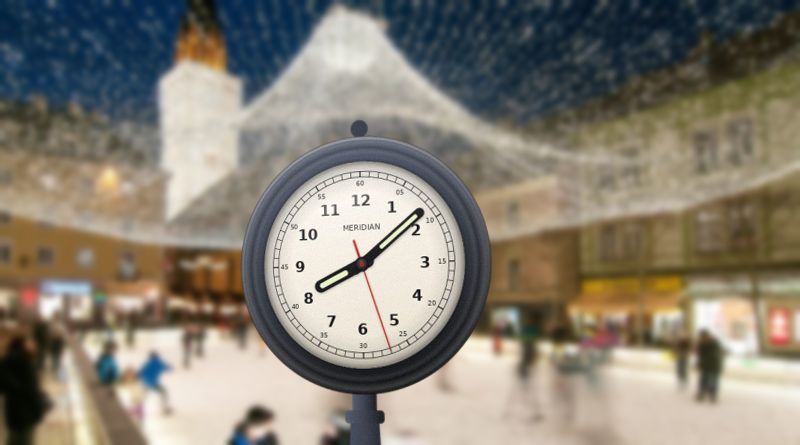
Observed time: **8:08:27**
